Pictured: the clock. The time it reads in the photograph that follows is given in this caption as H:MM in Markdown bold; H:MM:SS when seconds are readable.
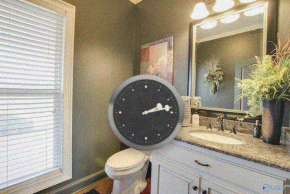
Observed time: **2:13**
